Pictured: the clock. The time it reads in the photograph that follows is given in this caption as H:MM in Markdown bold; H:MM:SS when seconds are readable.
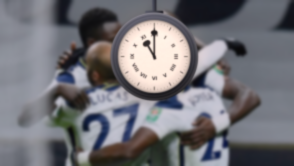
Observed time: **11:00**
